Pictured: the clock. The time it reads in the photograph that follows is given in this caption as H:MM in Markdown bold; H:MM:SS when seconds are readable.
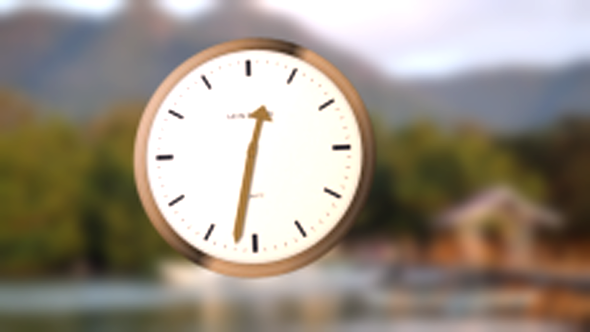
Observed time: **12:32**
